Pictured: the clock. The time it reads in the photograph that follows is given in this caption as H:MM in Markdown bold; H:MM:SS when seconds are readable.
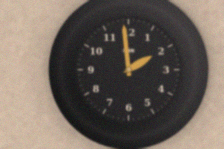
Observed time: **1:59**
